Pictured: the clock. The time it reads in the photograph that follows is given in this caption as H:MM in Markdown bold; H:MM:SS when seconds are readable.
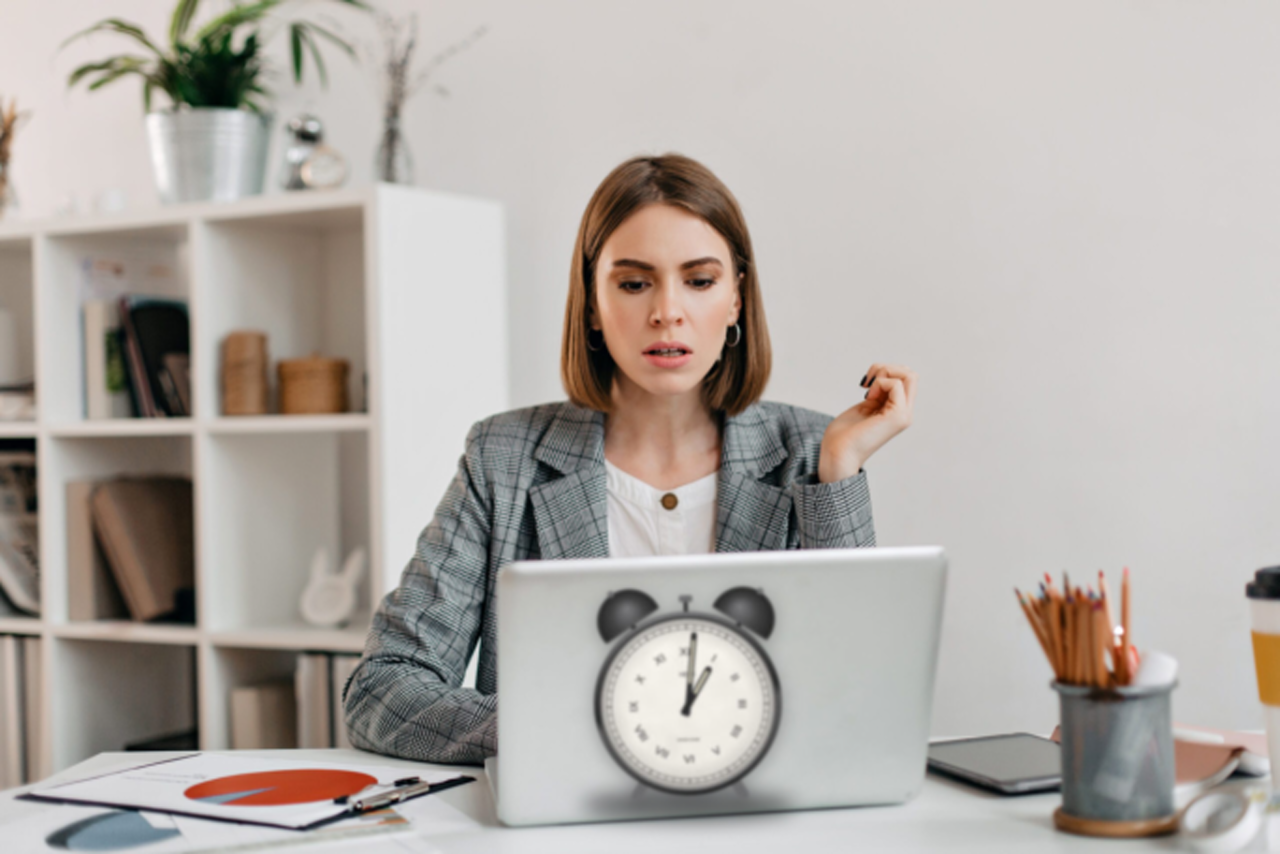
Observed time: **1:01**
